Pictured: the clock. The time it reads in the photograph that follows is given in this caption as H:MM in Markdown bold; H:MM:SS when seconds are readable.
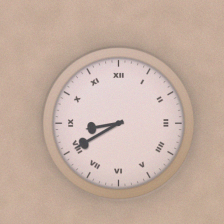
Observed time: **8:40**
